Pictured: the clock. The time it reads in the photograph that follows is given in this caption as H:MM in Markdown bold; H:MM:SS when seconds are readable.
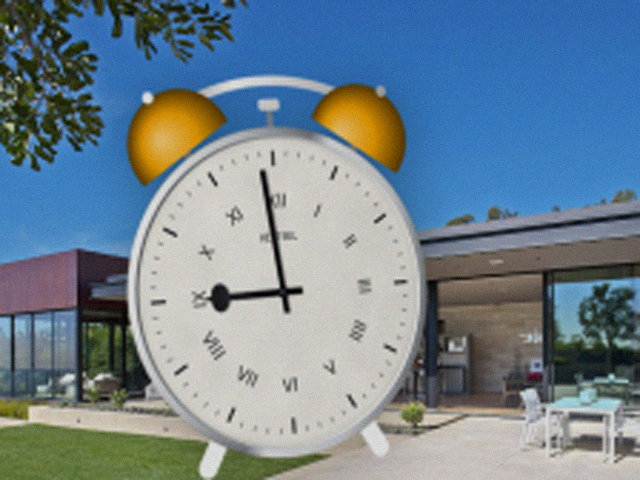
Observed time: **8:59**
